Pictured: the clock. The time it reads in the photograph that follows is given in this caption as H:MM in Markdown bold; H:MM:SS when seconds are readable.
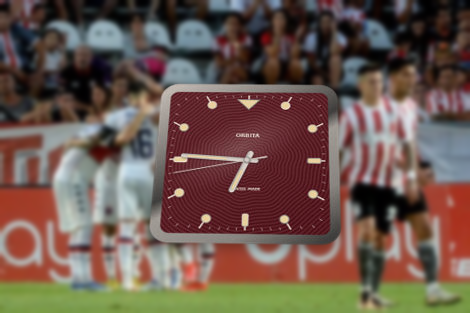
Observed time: **6:45:43**
